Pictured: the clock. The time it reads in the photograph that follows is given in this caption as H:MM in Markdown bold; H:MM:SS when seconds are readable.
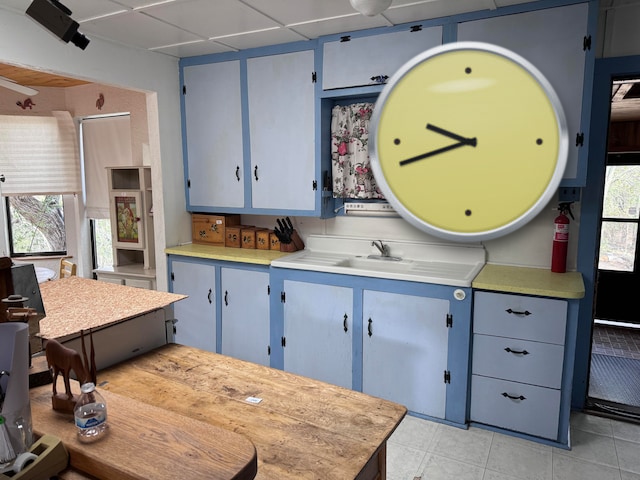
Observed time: **9:42**
